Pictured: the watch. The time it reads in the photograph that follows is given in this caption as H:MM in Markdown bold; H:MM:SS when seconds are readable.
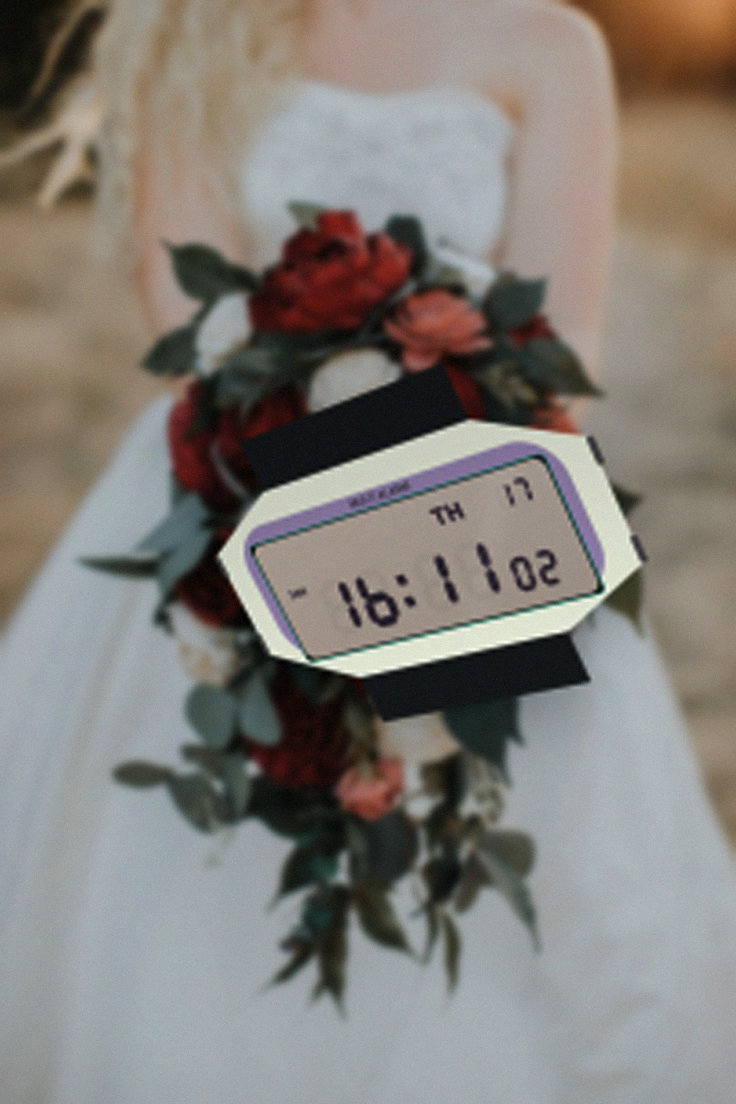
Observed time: **16:11:02**
